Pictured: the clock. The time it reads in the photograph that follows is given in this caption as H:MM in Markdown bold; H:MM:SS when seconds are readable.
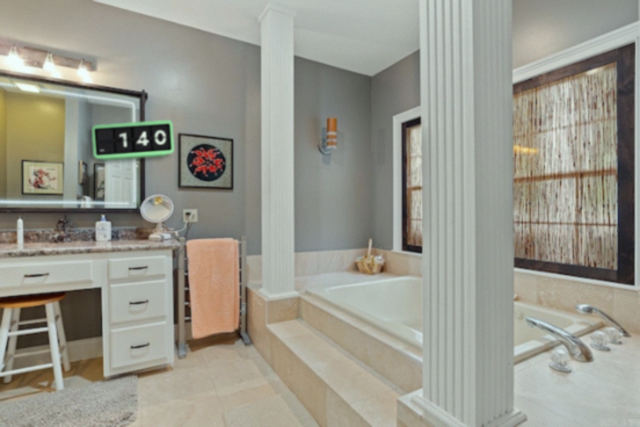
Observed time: **1:40**
